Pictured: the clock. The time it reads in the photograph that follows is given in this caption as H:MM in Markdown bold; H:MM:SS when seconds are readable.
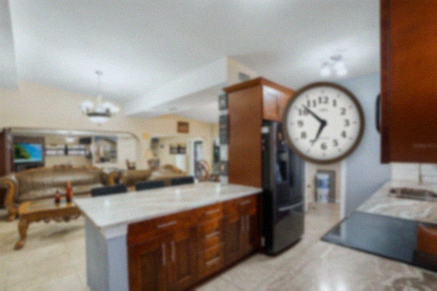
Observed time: **6:52**
